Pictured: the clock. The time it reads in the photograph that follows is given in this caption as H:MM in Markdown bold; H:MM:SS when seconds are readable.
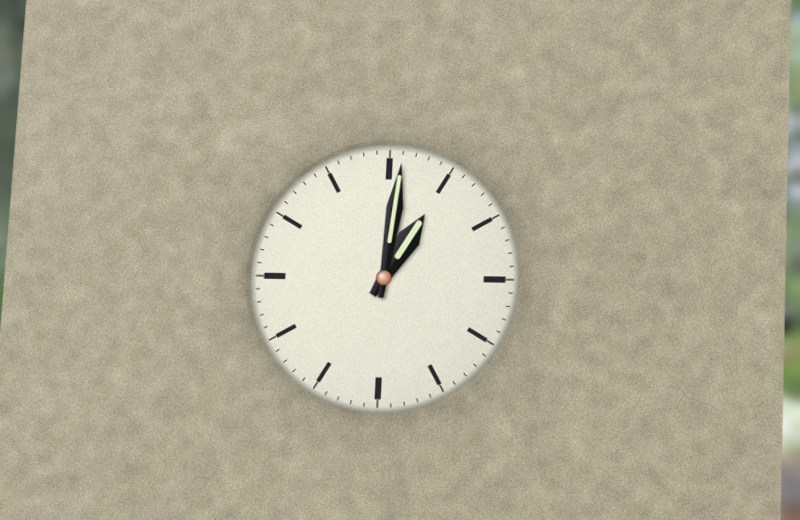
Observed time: **1:01**
